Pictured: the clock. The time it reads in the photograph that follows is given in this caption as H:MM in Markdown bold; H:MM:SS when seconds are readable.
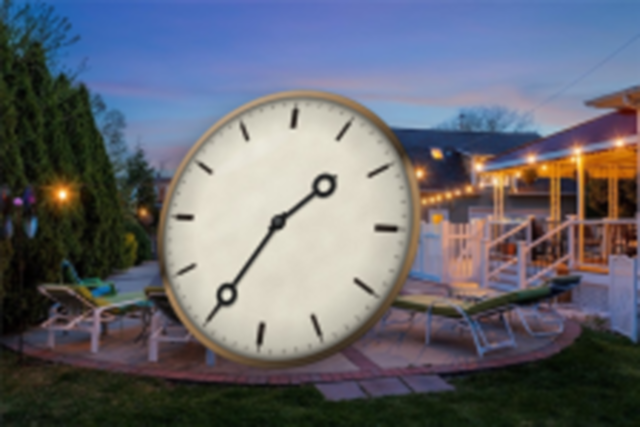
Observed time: **1:35**
